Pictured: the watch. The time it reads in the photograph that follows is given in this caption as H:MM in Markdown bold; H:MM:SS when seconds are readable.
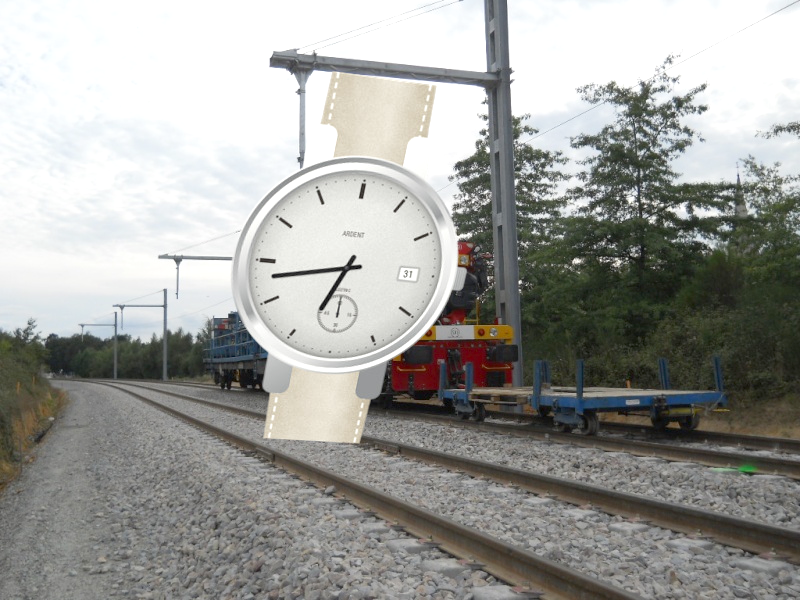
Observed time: **6:43**
